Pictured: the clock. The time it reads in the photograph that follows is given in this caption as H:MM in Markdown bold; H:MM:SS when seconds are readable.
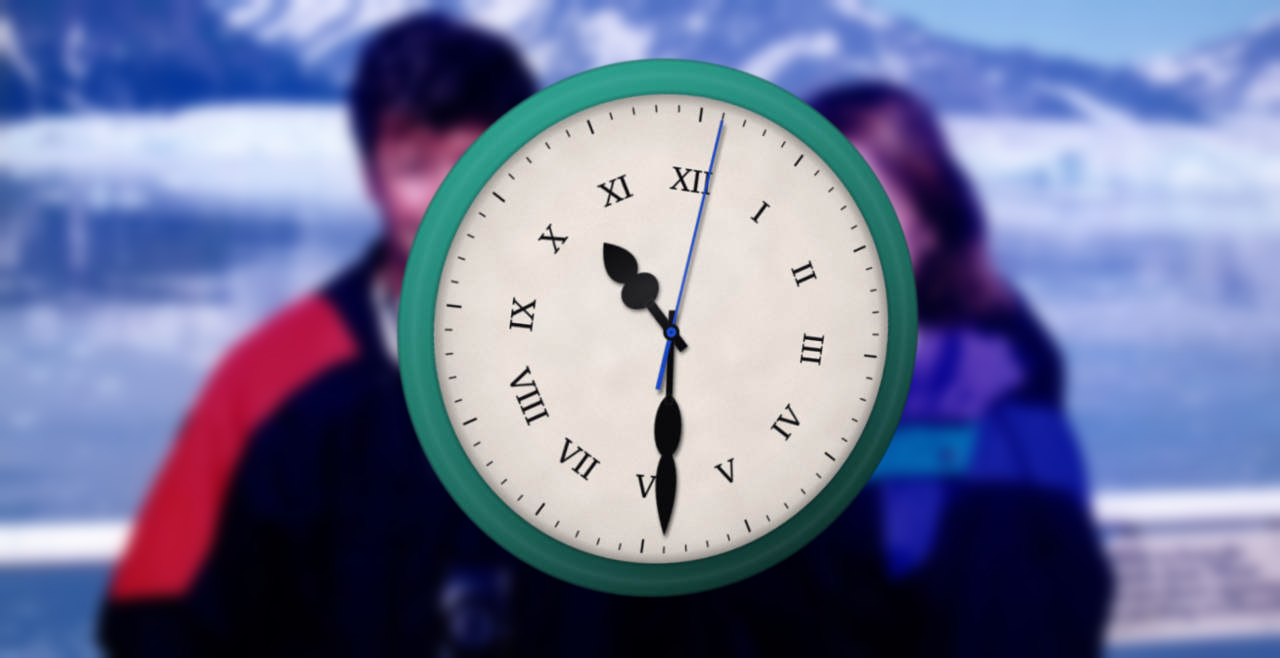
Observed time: **10:29:01**
